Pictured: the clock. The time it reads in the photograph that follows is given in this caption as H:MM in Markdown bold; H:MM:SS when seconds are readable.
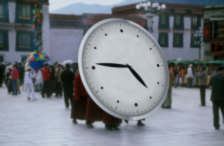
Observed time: **4:46**
